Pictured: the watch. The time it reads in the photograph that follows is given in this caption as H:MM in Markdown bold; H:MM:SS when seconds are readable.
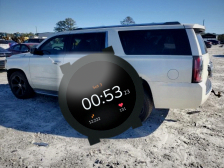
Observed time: **0:53**
